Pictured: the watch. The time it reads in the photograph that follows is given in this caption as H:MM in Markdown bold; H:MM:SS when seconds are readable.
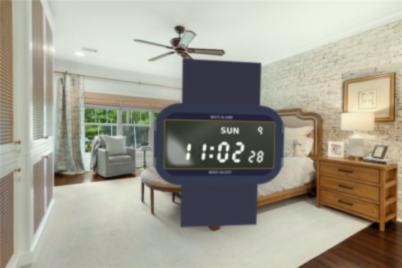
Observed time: **11:02:28**
